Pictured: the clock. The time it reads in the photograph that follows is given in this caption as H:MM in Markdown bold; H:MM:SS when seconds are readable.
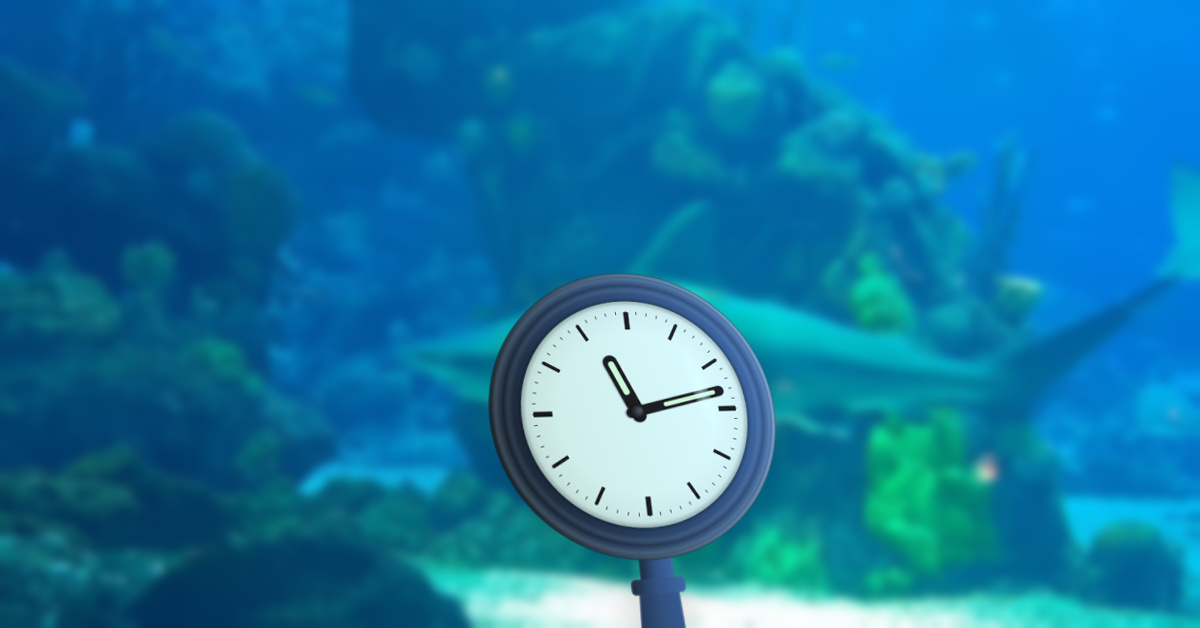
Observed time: **11:13**
